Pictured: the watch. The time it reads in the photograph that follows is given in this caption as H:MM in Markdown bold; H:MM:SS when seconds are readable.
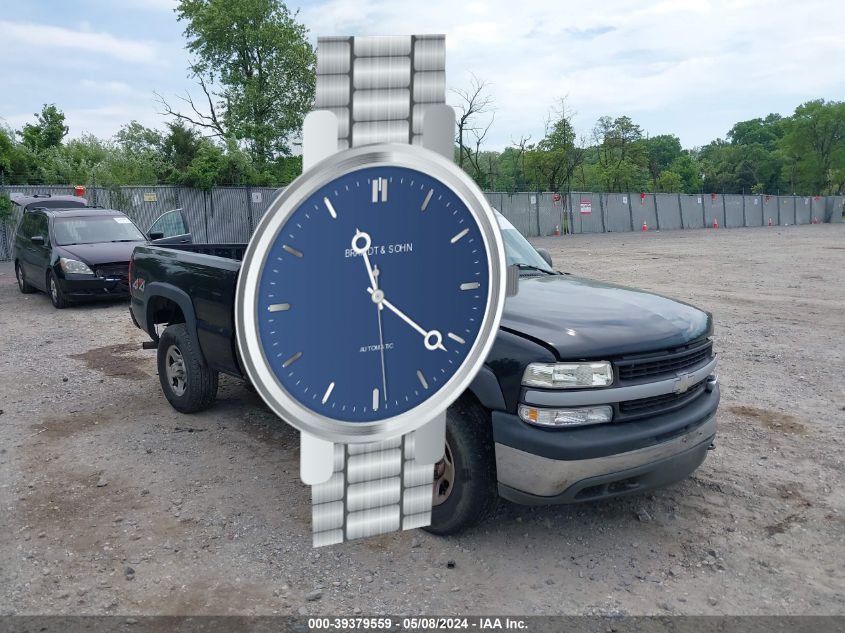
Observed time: **11:21:29**
